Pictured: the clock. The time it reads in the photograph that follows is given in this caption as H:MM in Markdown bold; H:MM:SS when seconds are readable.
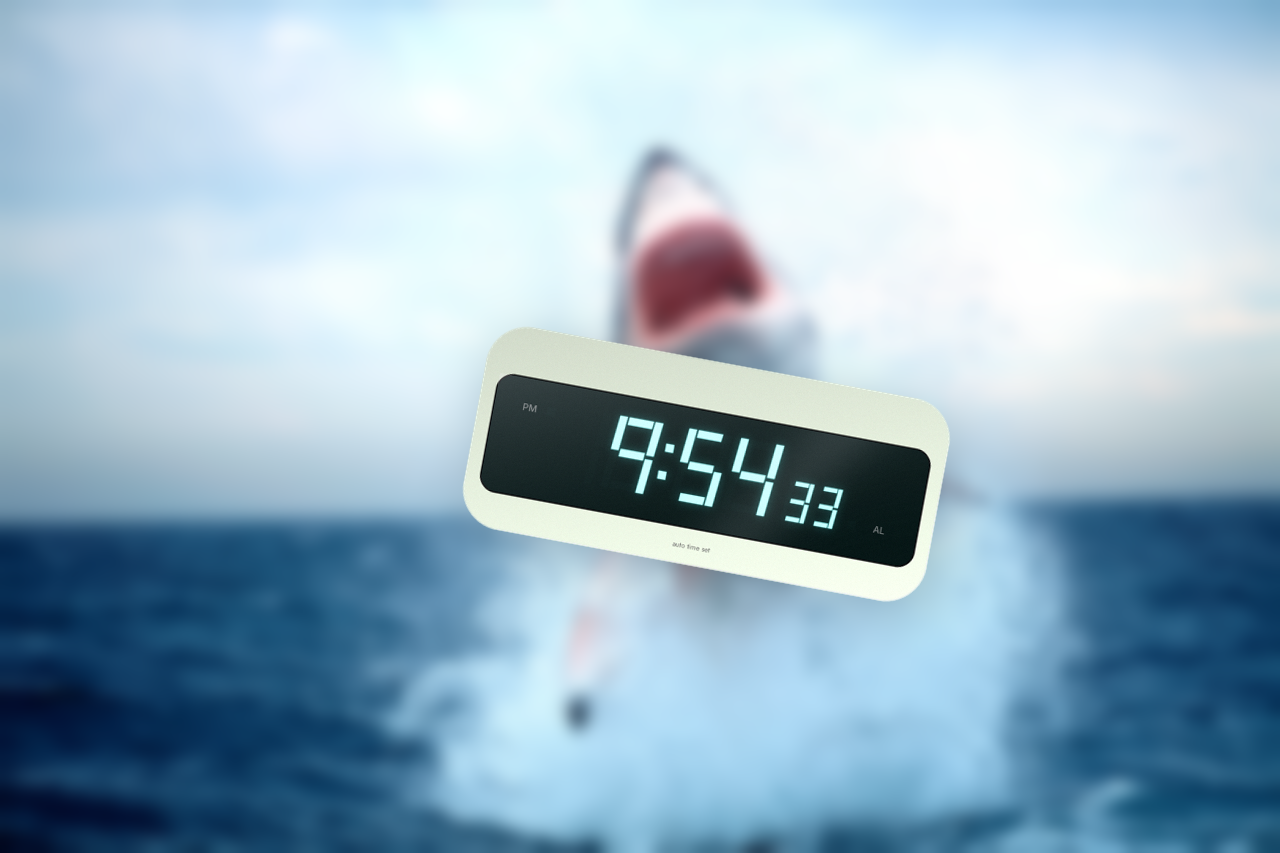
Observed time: **9:54:33**
